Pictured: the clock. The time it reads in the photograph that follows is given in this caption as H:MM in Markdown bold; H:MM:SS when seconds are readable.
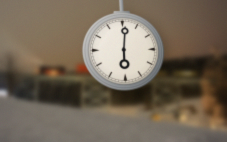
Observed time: **6:01**
